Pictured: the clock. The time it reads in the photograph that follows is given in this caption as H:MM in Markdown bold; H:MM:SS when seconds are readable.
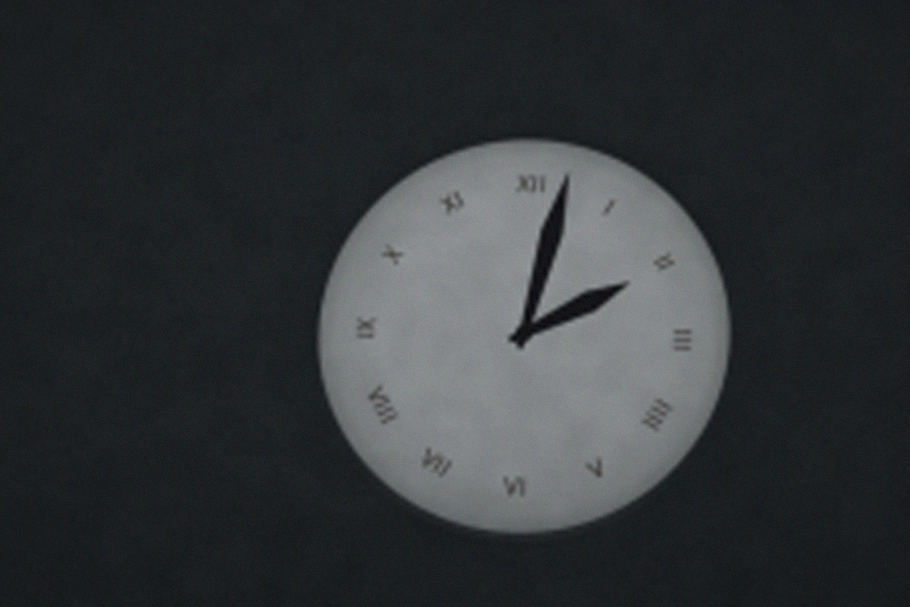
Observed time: **2:02**
